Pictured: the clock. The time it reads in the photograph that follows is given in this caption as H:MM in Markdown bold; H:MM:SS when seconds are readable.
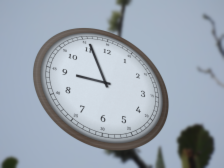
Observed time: **8:56**
